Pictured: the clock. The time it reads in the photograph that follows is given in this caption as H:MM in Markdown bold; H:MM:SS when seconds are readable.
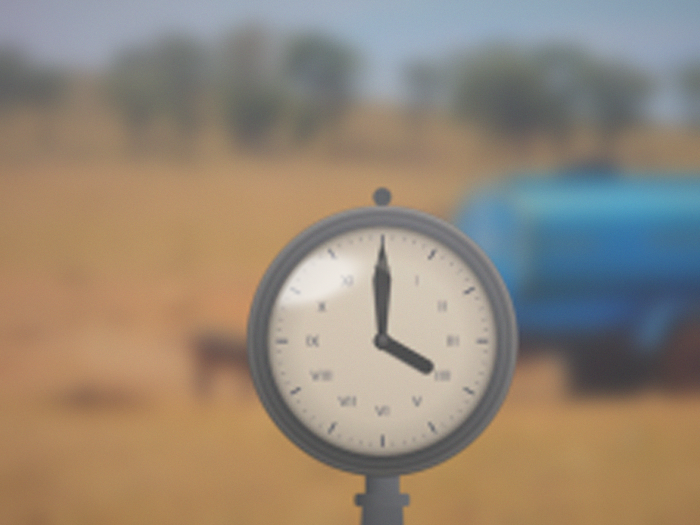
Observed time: **4:00**
